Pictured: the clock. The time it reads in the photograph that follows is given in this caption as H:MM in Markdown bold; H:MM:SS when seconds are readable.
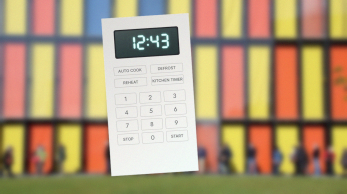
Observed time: **12:43**
